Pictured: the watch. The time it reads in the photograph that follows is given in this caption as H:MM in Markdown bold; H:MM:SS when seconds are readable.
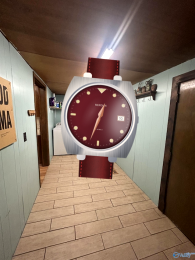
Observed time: **12:33**
